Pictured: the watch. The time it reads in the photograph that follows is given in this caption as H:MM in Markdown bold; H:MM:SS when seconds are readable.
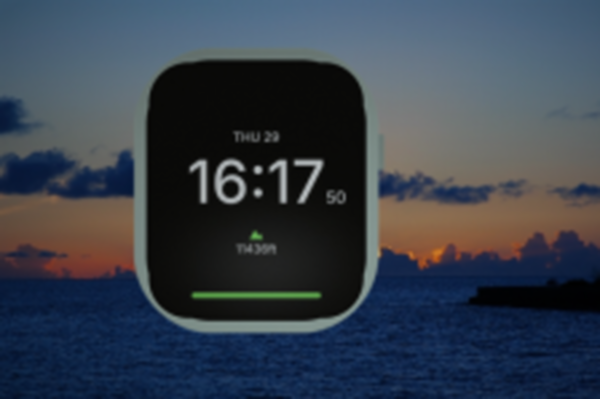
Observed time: **16:17**
